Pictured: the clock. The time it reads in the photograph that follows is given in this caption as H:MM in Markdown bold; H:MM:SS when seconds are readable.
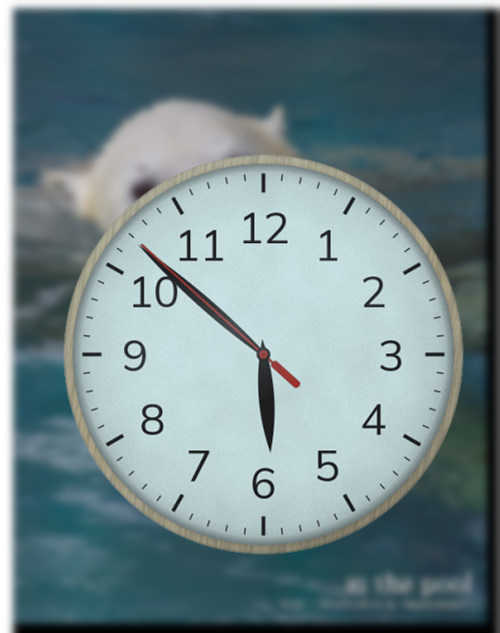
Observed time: **5:51:52**
